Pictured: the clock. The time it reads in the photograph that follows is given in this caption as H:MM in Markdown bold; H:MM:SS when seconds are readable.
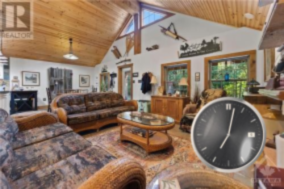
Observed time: **7:02**
